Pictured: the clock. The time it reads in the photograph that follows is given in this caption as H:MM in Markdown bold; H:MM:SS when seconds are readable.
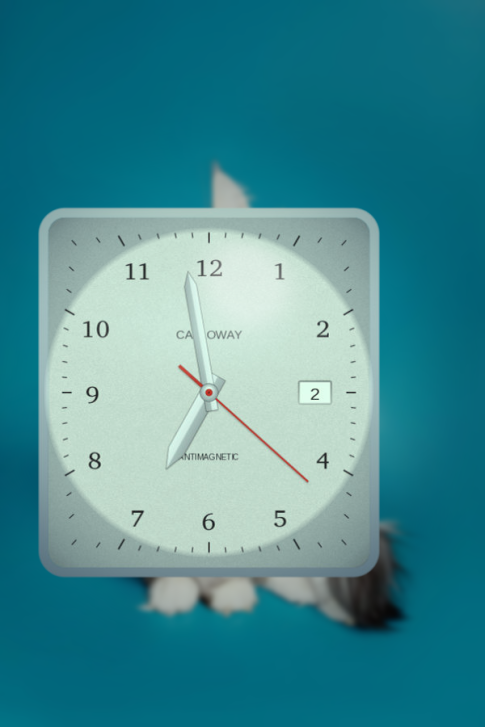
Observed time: **6:58:22**
